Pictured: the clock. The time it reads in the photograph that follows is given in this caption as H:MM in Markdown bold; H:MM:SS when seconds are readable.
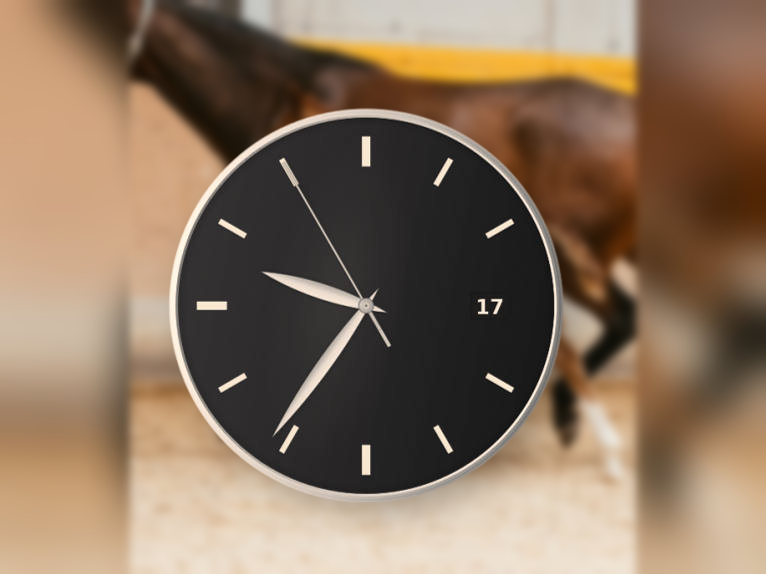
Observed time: **9:35:55**
